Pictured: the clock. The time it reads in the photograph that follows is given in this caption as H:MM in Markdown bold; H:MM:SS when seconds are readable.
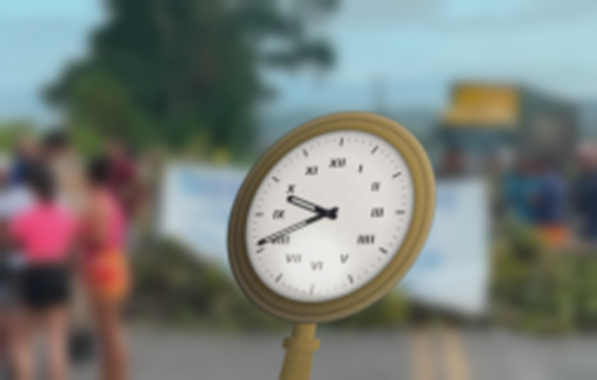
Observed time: **9:41**
